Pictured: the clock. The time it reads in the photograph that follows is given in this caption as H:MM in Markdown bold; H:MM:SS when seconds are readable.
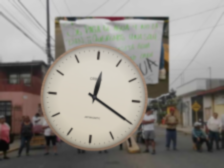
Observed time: **12:20**
